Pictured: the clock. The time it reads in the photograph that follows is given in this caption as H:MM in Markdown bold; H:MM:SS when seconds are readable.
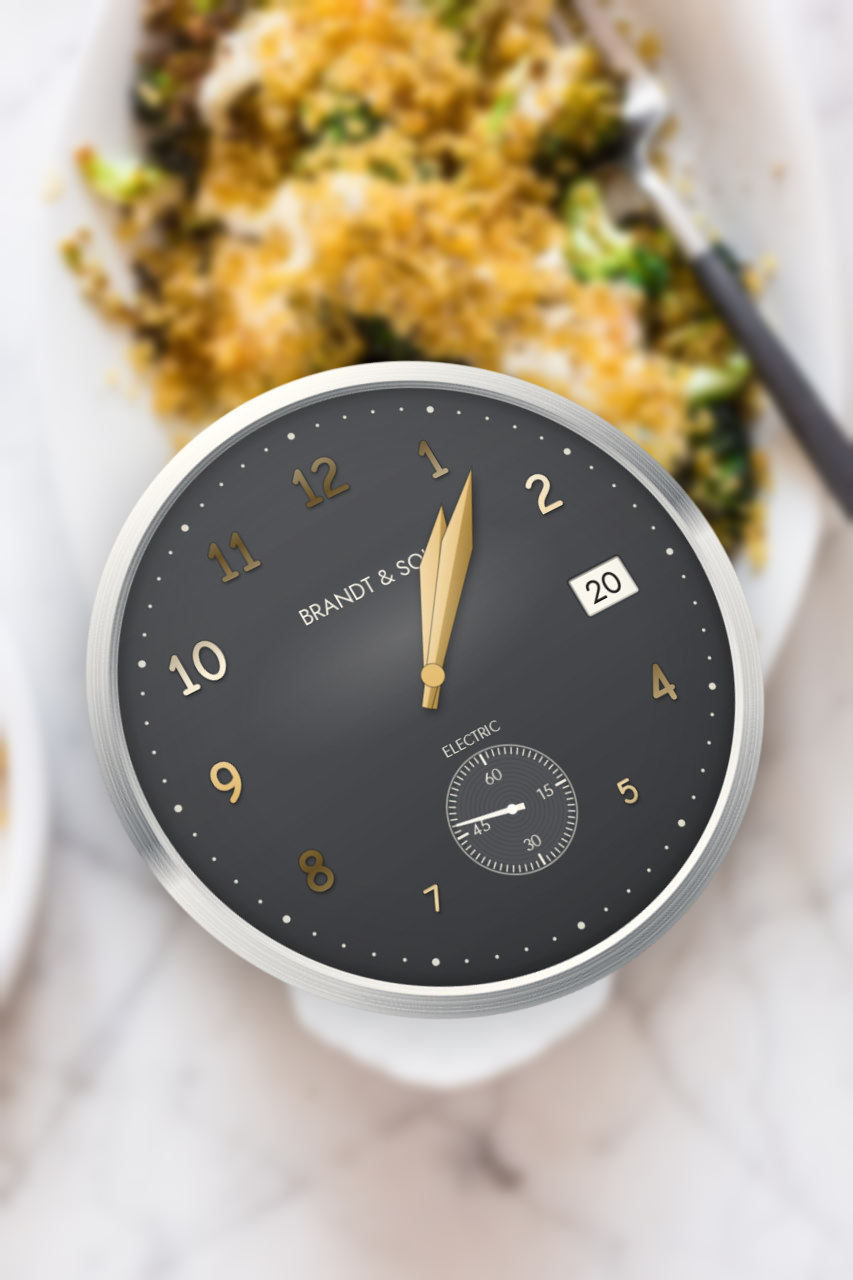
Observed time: **1:06:47**
